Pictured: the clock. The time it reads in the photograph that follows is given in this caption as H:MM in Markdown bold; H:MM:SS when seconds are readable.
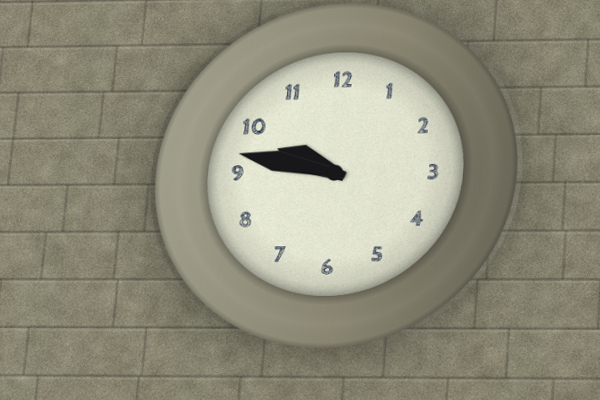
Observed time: **9:47**
